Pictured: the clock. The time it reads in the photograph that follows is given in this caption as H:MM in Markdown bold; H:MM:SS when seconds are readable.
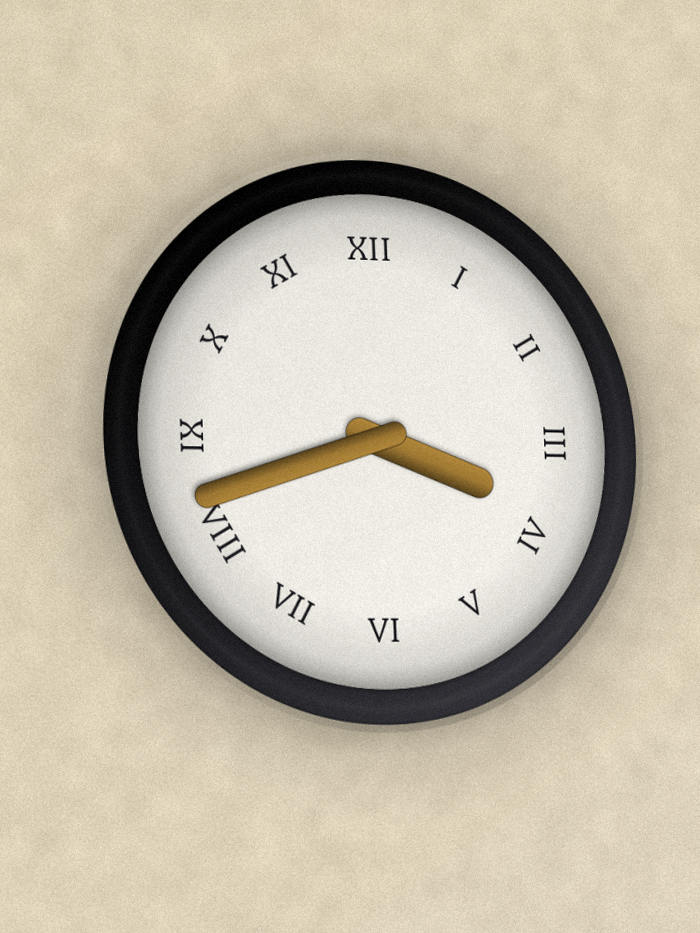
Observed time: **3:42**
